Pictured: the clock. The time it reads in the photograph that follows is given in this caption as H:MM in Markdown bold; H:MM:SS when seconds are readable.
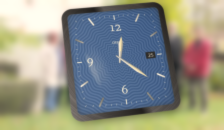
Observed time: **12:22**
